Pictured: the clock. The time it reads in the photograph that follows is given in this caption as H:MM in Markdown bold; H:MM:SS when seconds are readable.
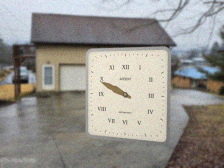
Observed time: **9:49**
